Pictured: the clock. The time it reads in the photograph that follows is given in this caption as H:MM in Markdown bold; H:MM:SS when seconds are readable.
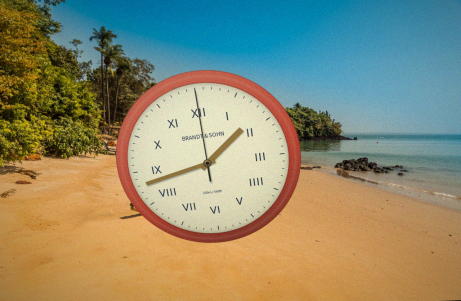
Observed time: **1:43:00**
